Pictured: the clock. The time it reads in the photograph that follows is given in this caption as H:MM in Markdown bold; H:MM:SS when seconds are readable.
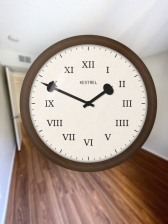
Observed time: **1:49**
